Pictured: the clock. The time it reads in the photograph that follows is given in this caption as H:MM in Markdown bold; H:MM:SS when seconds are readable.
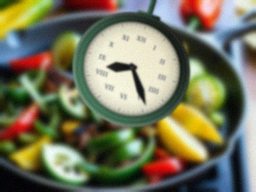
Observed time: **8:24**
